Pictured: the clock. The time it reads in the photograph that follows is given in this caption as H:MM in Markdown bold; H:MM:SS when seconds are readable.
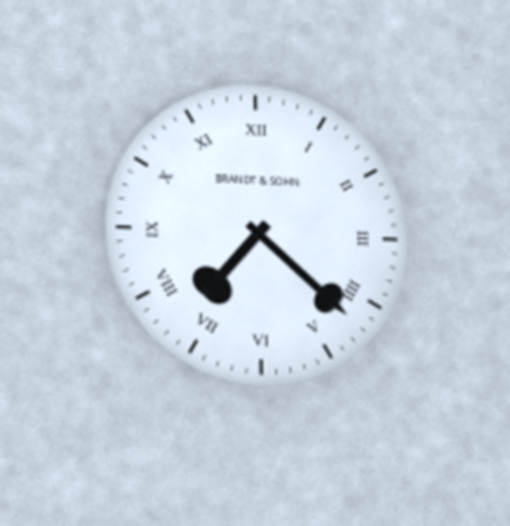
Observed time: **7:22**
